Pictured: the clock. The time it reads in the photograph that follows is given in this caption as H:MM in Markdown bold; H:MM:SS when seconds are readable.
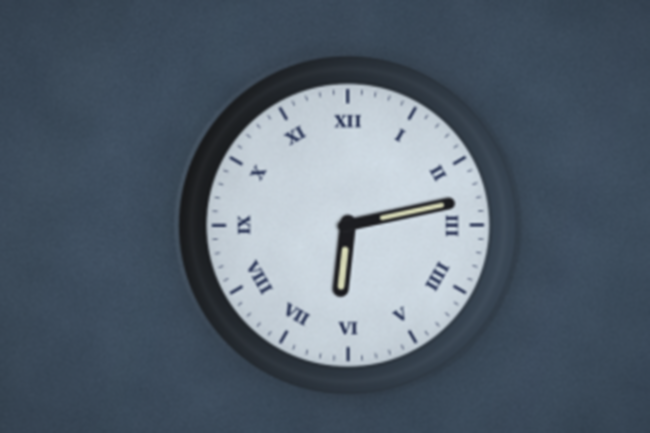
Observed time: **6:13**
